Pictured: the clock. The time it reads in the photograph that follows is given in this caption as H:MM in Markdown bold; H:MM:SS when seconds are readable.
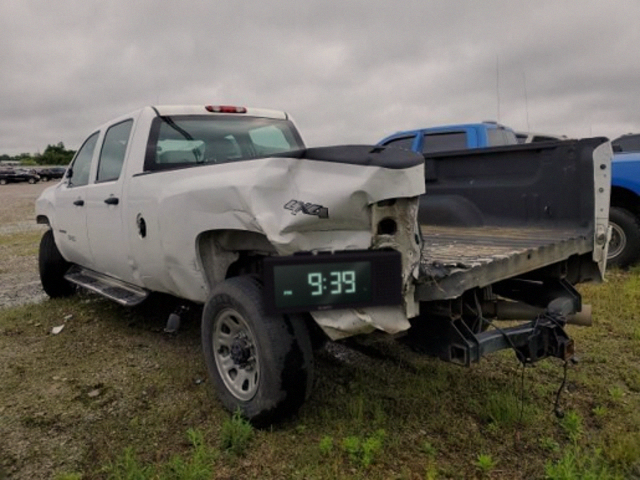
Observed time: **9:39**
